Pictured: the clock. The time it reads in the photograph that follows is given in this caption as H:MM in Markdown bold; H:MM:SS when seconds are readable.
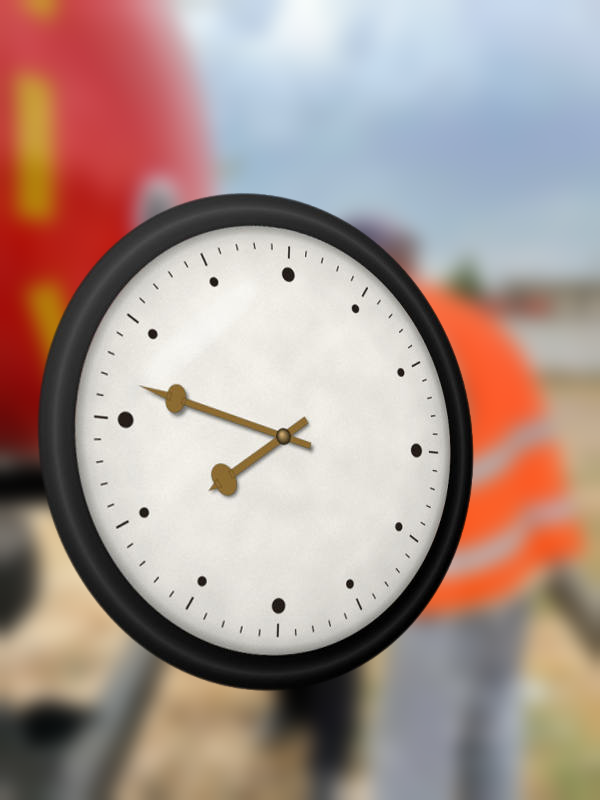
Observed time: **7:47**
